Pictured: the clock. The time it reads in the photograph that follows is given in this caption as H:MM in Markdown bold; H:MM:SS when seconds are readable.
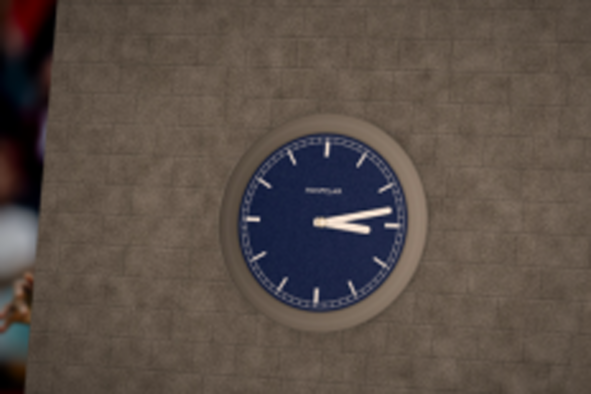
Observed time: **3:13**
